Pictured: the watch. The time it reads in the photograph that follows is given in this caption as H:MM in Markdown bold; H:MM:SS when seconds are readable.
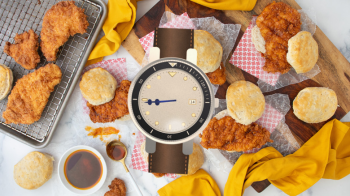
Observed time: **8:44**
